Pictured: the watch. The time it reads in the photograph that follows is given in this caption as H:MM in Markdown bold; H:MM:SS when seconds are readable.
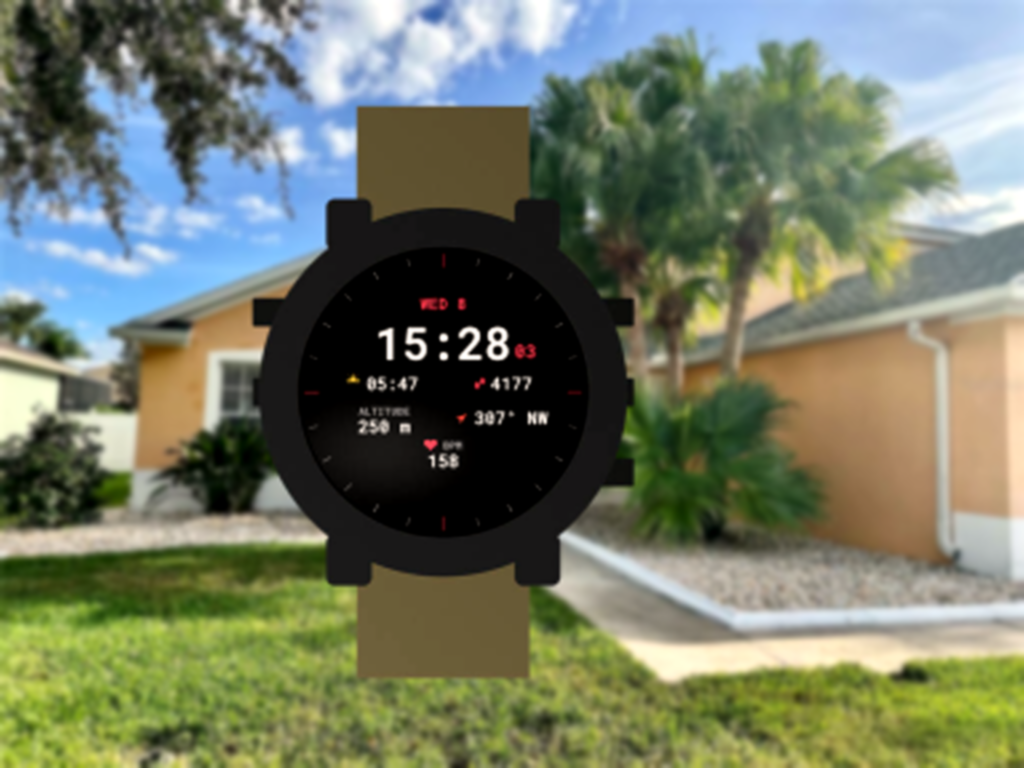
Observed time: **15:28**
